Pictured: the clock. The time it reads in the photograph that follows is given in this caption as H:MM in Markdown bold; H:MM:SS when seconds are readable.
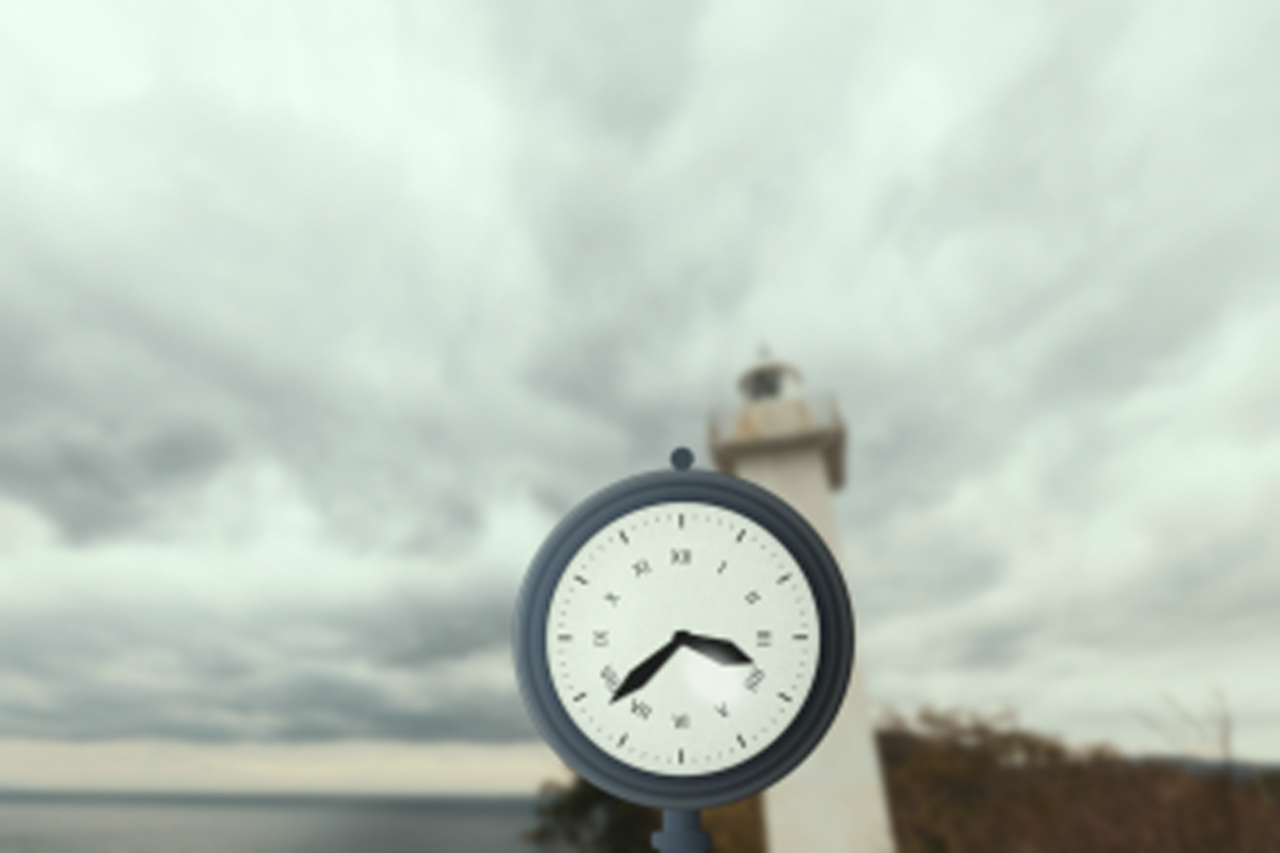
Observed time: **3:38**
